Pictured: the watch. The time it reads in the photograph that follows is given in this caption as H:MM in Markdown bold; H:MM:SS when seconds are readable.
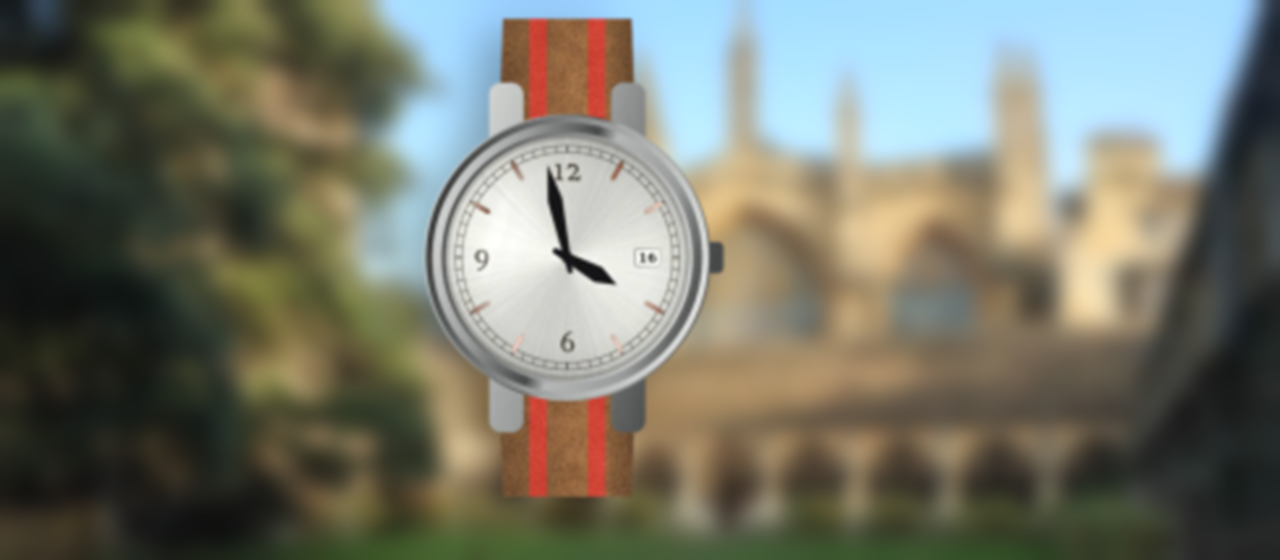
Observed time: **3:58**
